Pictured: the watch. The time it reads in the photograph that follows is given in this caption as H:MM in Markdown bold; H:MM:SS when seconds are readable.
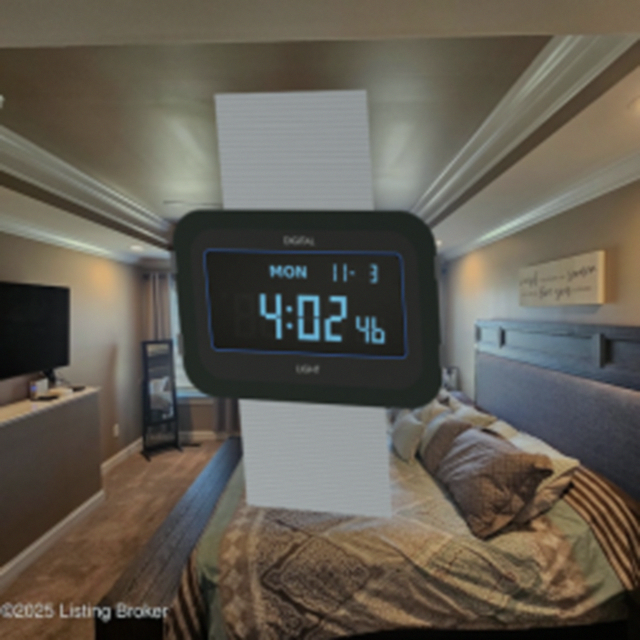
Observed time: **4:02:46**
